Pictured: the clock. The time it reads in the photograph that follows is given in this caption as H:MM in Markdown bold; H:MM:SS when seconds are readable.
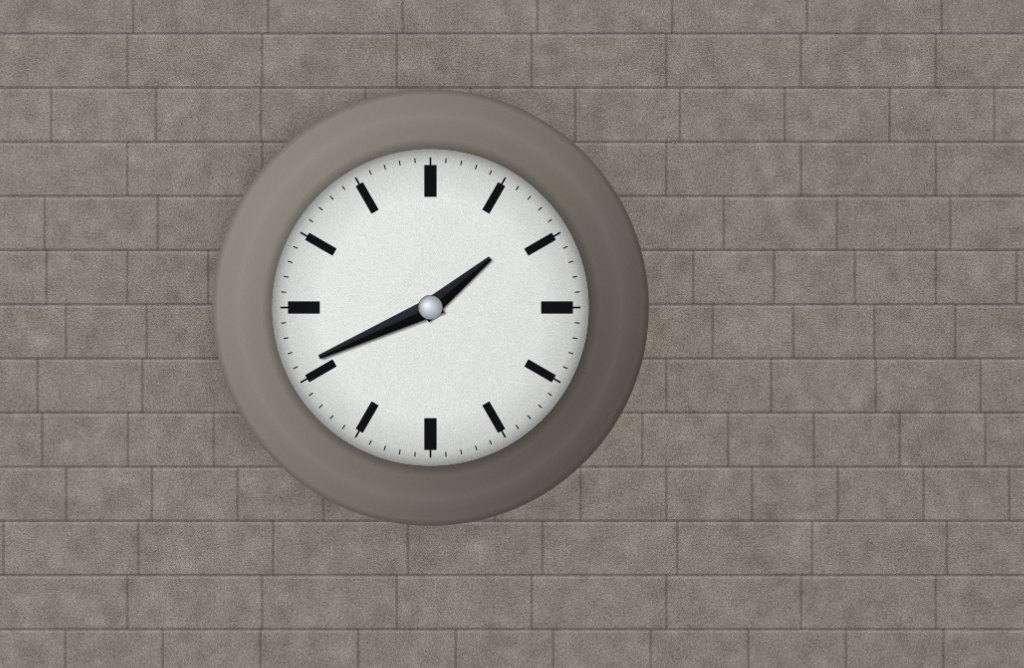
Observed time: **1:41**
